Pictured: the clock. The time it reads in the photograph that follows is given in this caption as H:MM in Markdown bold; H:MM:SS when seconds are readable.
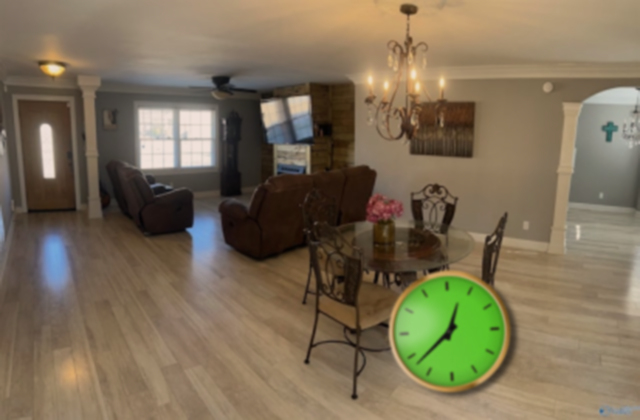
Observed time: **12:38**
